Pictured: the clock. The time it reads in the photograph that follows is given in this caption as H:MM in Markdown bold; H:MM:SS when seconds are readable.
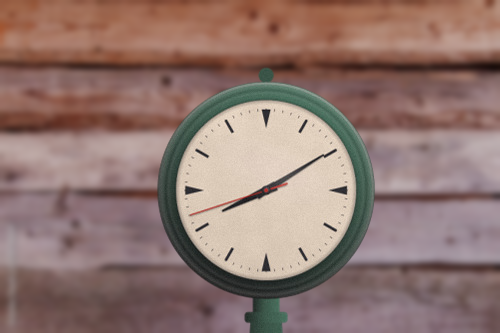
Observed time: **8:09:42**
